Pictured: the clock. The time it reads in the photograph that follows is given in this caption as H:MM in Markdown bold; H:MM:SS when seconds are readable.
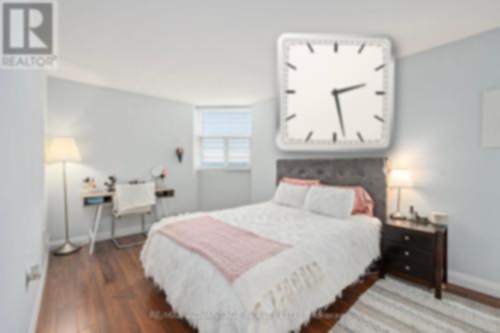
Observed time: **2:28**
